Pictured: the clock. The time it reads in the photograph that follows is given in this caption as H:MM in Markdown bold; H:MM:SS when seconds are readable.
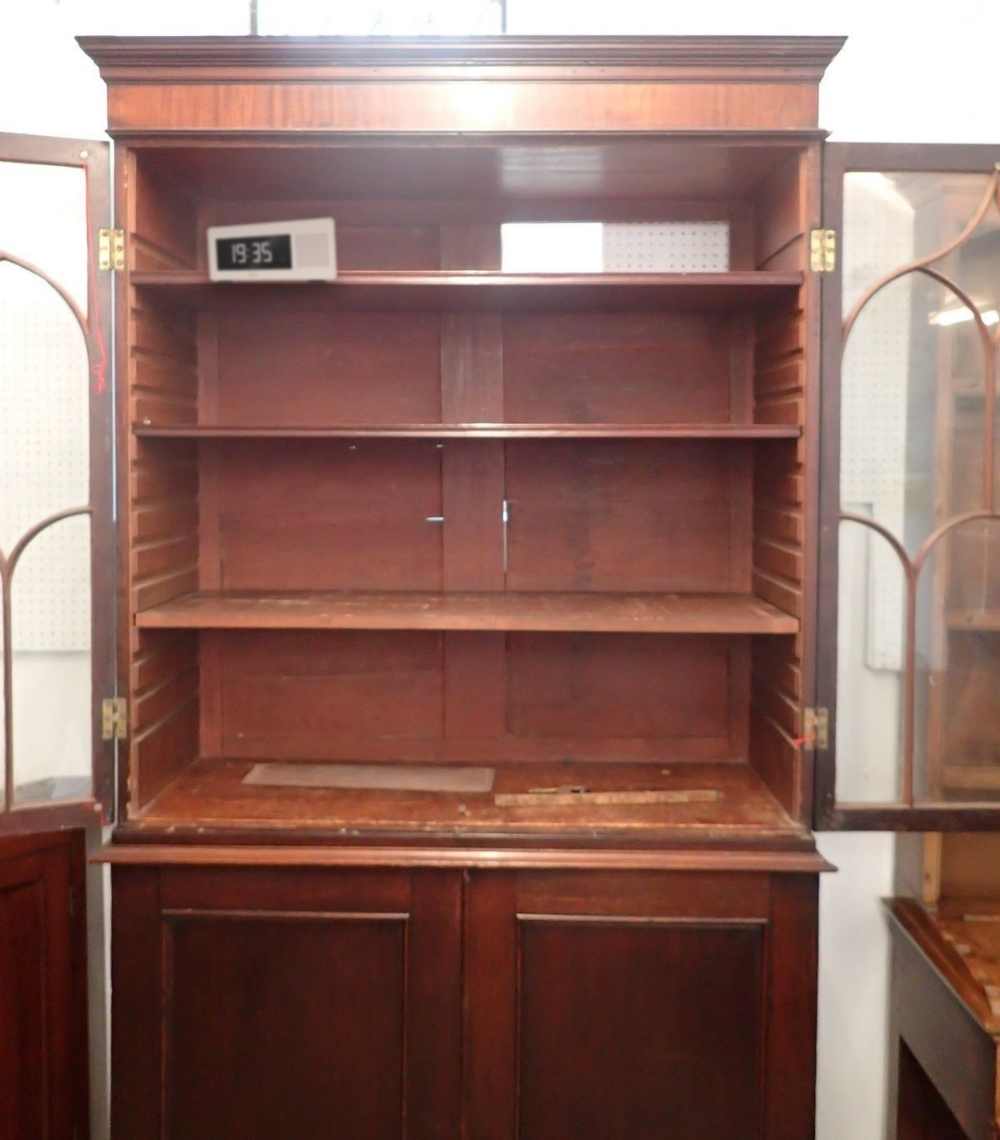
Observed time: **19:35**
